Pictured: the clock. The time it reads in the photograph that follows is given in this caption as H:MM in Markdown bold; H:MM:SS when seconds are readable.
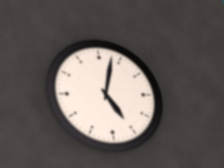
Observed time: **5:03**
